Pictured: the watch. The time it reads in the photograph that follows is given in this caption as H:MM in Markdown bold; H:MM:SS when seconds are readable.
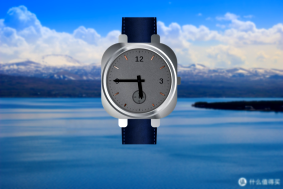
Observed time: **5:45**
